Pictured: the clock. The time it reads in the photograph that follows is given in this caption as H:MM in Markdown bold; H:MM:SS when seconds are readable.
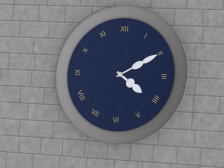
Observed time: **4:10**
